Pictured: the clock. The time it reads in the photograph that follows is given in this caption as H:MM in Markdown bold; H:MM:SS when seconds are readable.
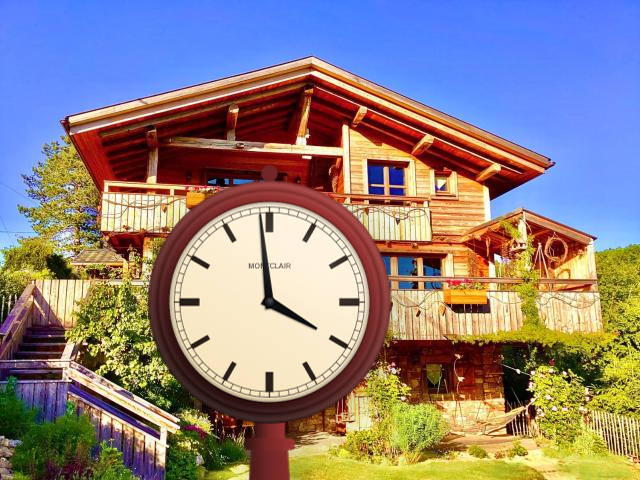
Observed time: **3:59**
